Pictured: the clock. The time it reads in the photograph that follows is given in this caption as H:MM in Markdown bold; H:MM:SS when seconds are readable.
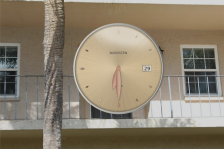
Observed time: **6:30**
